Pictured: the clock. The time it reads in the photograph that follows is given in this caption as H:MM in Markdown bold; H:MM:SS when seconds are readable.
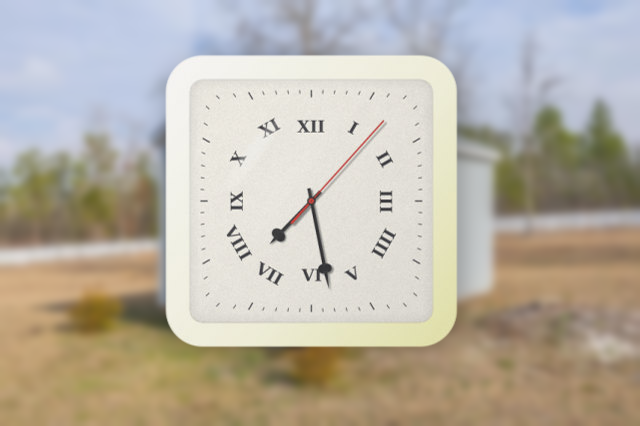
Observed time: **7:28:07**
